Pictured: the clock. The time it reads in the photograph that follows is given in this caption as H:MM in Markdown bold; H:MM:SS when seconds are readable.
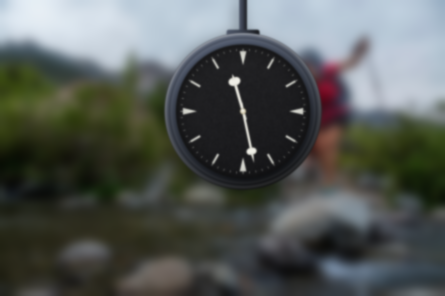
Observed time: **11:28**
